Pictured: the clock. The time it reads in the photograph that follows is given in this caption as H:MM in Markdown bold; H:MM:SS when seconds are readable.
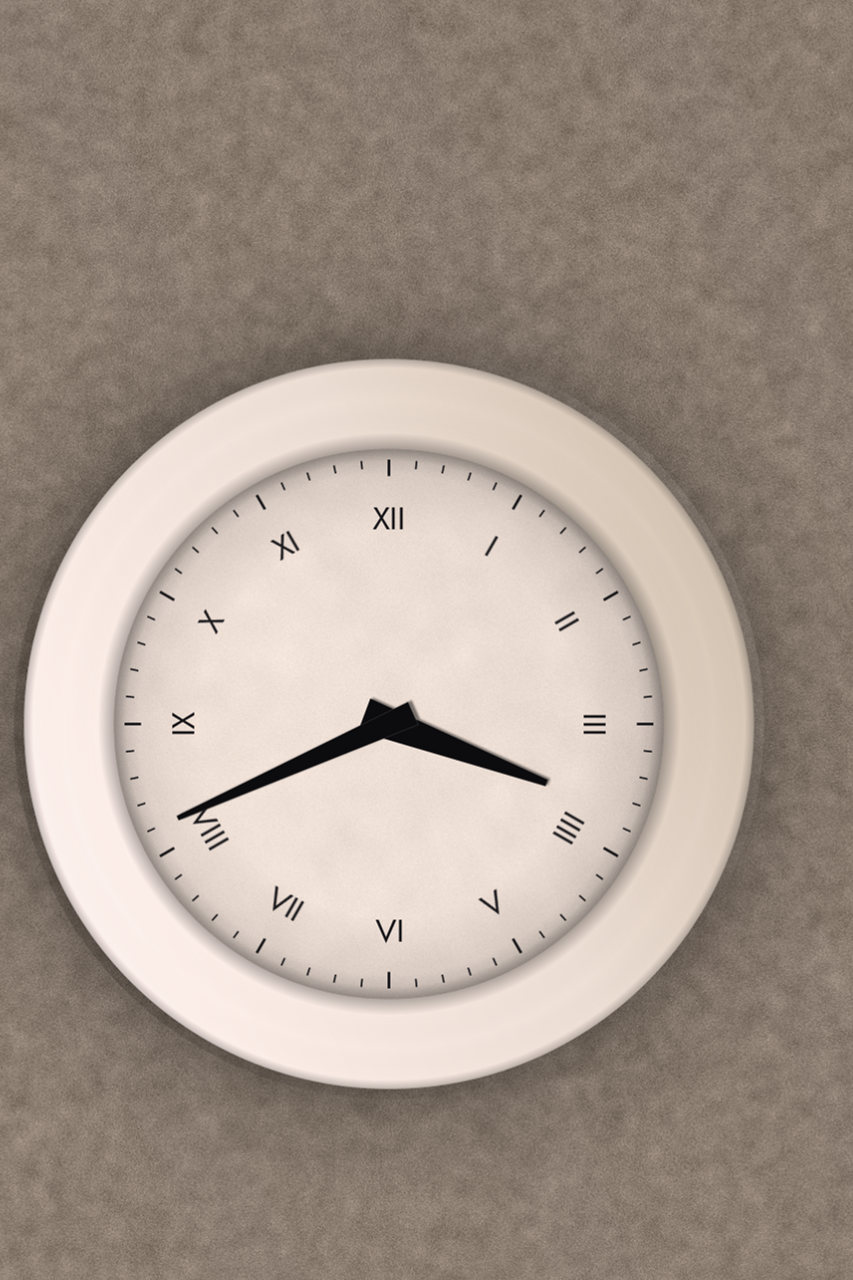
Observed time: **3:41**
